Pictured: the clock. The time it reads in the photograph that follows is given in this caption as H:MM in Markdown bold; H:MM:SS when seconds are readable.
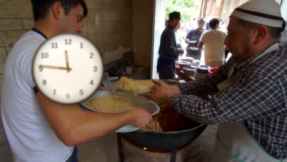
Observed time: **11:46**
